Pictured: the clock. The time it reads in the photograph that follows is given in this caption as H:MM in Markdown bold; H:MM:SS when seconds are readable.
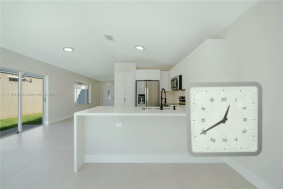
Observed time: **12:40**
